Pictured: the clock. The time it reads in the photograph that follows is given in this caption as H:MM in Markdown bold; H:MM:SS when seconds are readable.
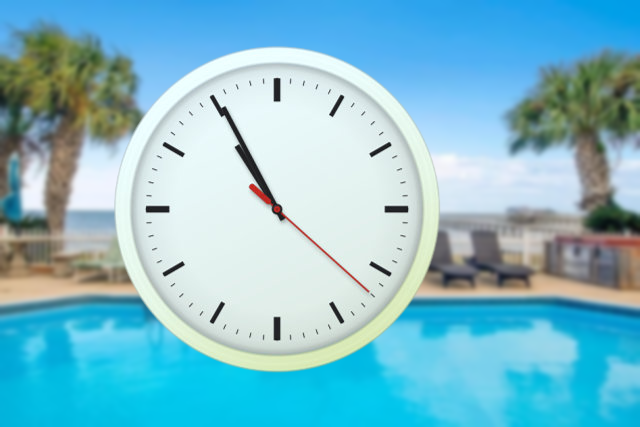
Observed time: **10:55:22**
